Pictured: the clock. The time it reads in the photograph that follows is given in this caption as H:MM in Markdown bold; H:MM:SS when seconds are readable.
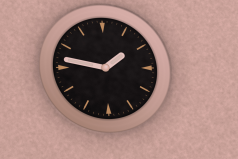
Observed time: **1:47**
